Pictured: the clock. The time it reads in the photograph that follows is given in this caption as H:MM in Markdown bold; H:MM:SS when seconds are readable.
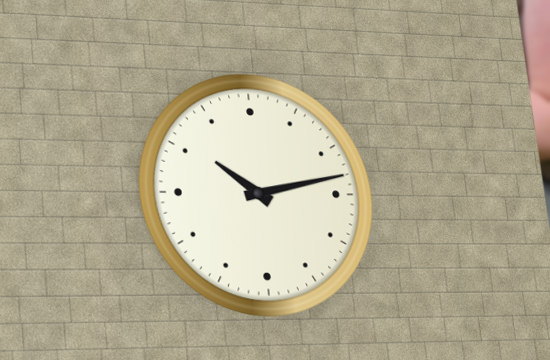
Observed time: **10:13**
